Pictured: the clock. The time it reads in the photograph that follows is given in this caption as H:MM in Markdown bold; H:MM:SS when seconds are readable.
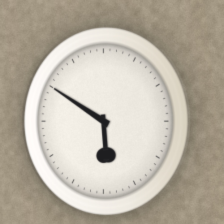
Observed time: **5:50**
